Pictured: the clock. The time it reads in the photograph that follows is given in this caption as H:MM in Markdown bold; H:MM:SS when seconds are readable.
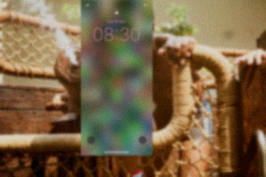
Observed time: **8:30**
